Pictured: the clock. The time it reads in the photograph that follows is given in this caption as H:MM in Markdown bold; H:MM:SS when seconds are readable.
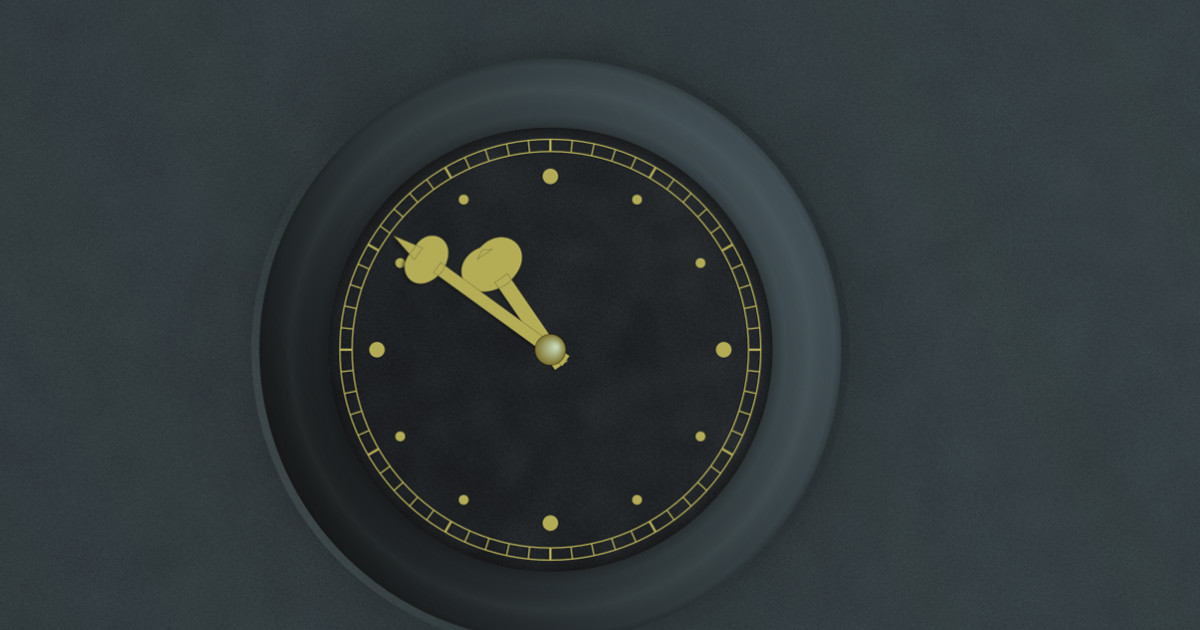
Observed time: **10:51**
